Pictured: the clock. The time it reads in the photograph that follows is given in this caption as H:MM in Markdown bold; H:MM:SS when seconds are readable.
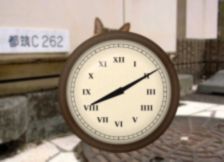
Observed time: **8:10**
